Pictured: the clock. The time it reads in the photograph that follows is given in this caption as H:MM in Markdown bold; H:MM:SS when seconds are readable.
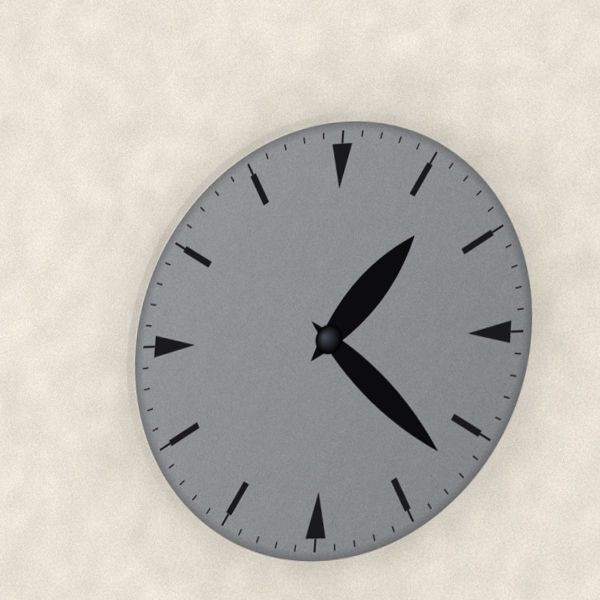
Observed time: **1:22**
